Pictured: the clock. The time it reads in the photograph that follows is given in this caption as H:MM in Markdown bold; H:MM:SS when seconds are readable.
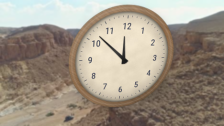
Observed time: **11:52**
